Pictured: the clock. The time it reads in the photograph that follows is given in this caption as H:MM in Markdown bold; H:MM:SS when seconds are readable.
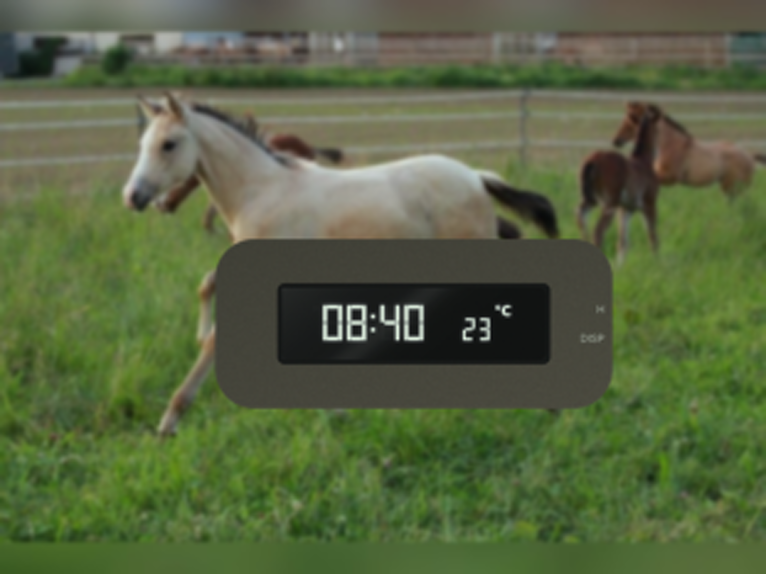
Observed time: **8:40**
